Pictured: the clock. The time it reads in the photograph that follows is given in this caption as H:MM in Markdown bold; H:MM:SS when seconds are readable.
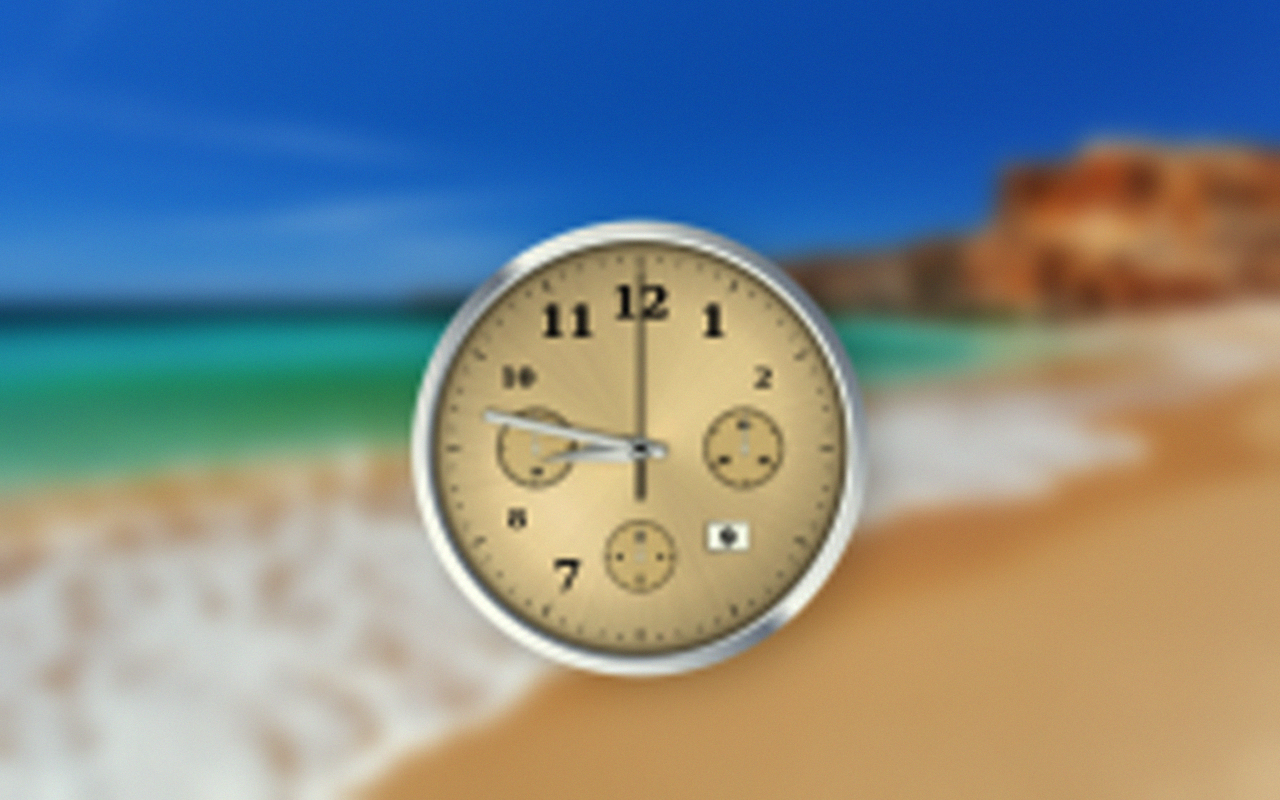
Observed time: **8:47**
